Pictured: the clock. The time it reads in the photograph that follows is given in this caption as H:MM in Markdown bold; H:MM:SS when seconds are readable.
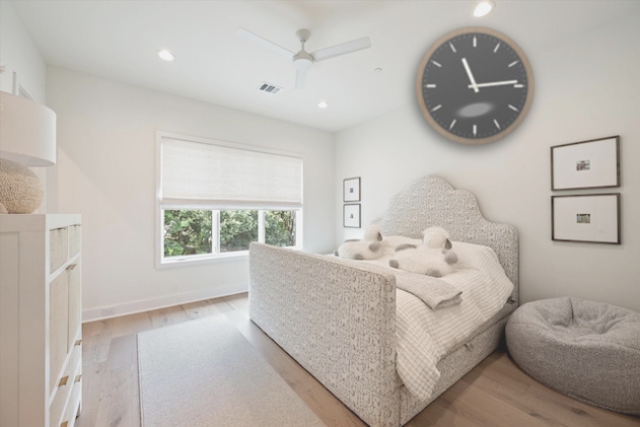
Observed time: **11:14**
